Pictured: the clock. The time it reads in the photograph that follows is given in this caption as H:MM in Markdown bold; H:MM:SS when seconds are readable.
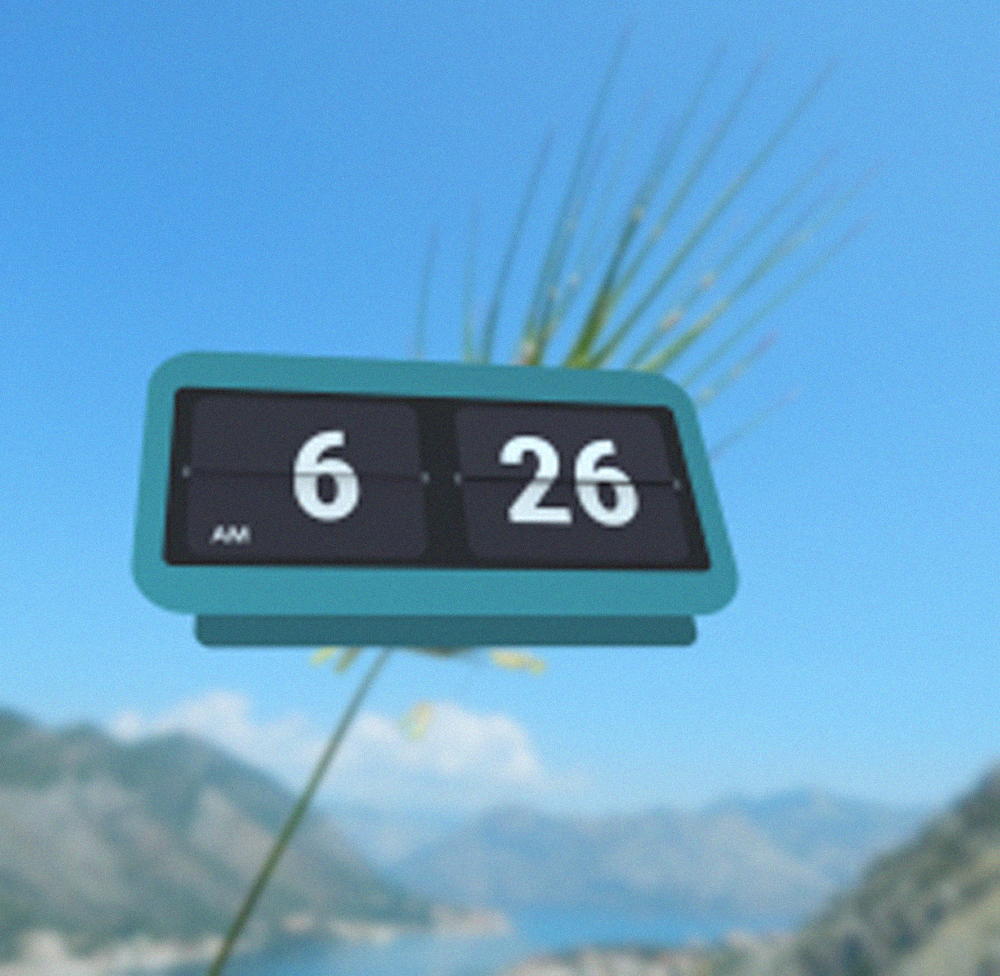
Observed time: **6:26**
